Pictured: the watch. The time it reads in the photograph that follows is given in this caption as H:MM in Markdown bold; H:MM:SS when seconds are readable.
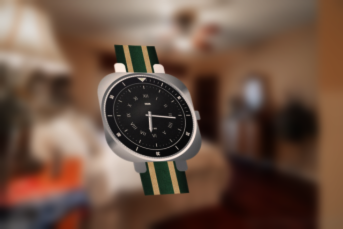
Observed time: **6:16**
